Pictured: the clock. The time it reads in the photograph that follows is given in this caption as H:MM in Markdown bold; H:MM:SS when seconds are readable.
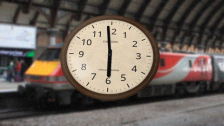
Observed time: **5:59**
